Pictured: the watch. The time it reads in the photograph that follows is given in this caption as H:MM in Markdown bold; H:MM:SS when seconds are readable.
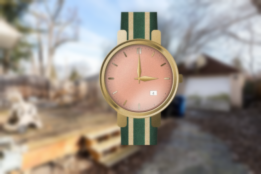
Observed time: **3:00**
